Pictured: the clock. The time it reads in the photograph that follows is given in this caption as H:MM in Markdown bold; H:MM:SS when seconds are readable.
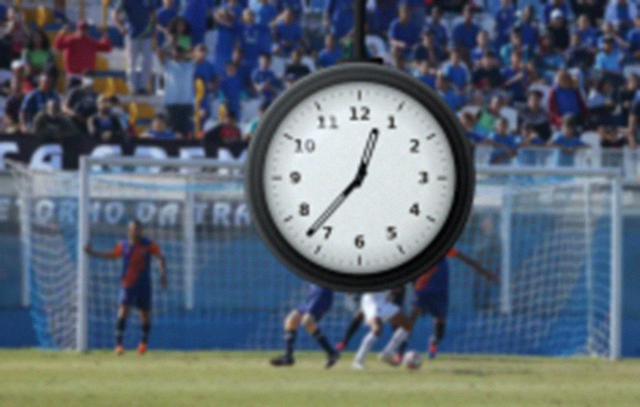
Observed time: **12:37**
